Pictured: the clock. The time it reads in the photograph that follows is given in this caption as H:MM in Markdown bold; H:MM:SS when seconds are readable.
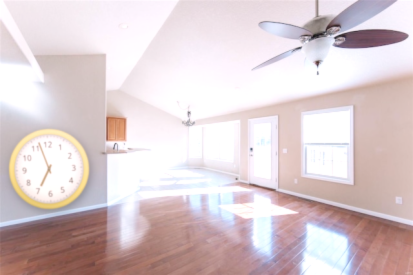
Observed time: **6:57**
